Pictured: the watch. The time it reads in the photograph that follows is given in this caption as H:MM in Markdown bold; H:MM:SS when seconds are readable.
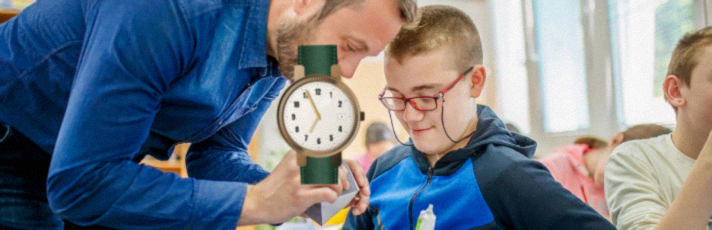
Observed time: **6:56**
